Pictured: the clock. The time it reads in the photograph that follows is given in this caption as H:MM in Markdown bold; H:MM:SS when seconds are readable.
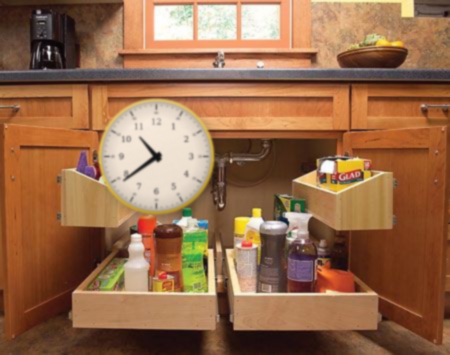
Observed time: **10:39**
